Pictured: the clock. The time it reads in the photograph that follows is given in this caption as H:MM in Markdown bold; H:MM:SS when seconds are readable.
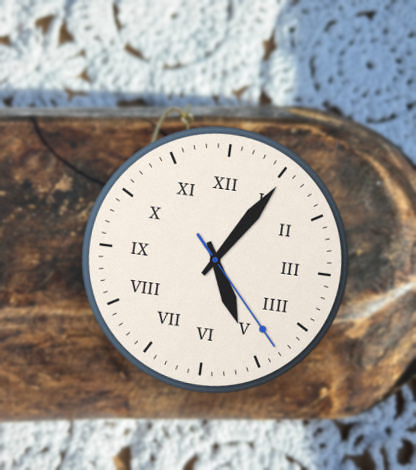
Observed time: **5:05:23**
